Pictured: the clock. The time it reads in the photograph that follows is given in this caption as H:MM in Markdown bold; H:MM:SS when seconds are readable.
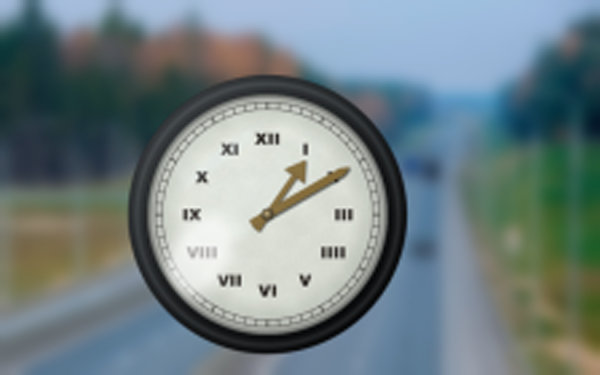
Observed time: **1:10**
